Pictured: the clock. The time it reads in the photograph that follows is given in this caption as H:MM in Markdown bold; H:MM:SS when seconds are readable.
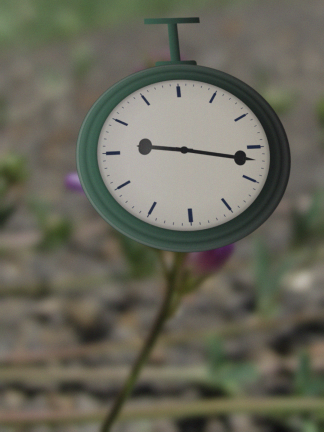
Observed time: **9:17**
